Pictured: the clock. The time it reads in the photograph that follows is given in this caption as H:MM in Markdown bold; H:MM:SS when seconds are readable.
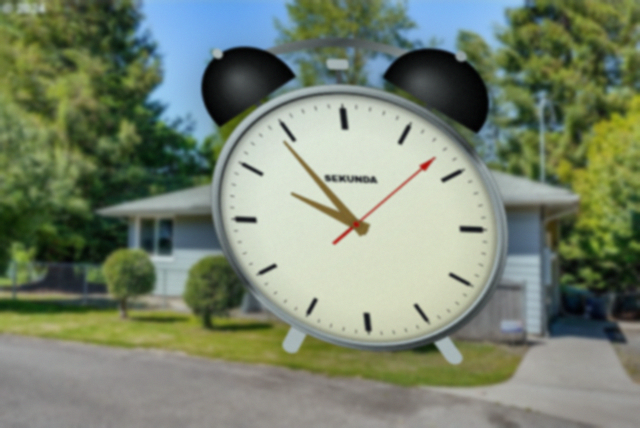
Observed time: **9:54:08**
